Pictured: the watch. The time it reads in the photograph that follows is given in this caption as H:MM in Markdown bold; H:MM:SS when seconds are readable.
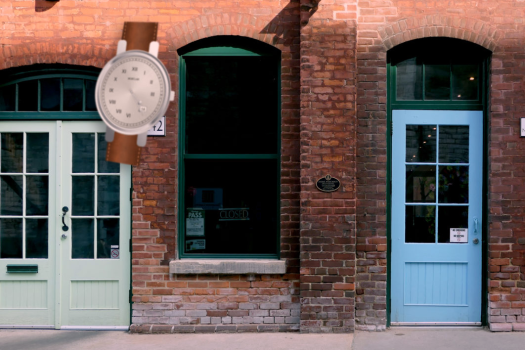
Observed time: **4:24**
